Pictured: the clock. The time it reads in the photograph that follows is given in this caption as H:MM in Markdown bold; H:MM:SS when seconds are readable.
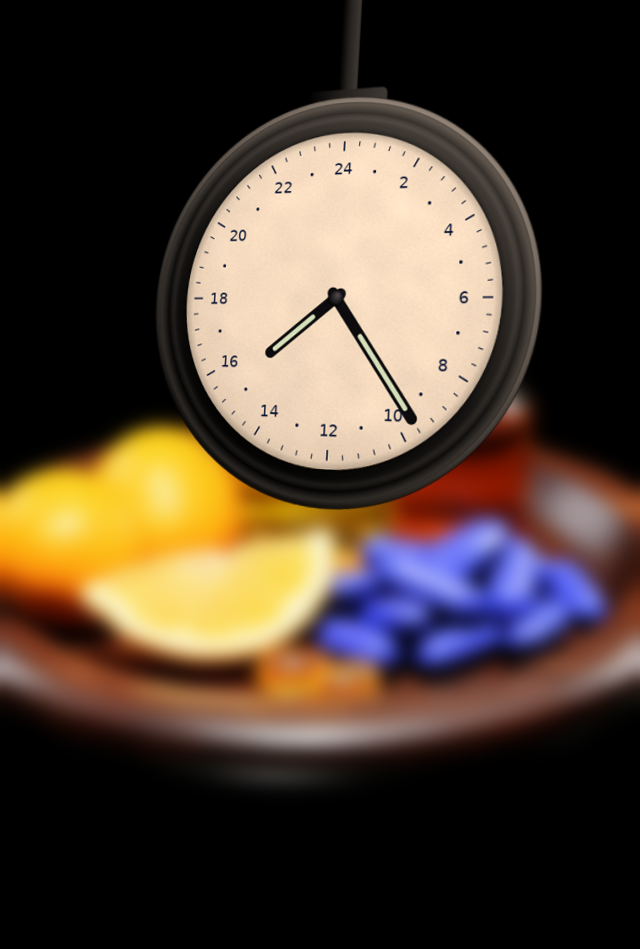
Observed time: **15:24**
